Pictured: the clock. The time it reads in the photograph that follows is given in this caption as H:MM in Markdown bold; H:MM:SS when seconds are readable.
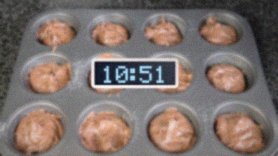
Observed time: **10:51**
